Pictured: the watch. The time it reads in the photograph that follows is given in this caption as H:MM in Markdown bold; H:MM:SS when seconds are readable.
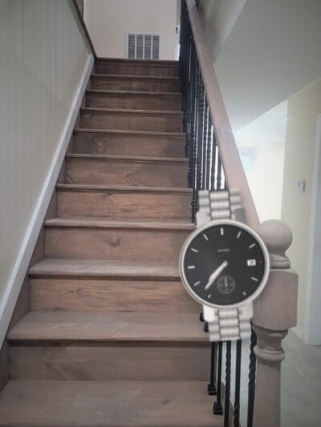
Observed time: **7:37**
